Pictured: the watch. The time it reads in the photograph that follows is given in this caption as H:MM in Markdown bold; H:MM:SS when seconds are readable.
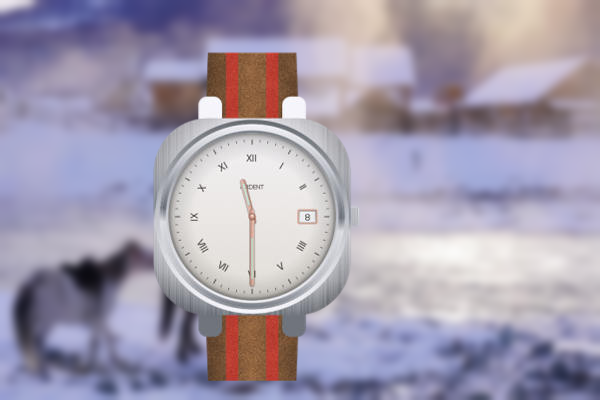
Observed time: **11:30**
